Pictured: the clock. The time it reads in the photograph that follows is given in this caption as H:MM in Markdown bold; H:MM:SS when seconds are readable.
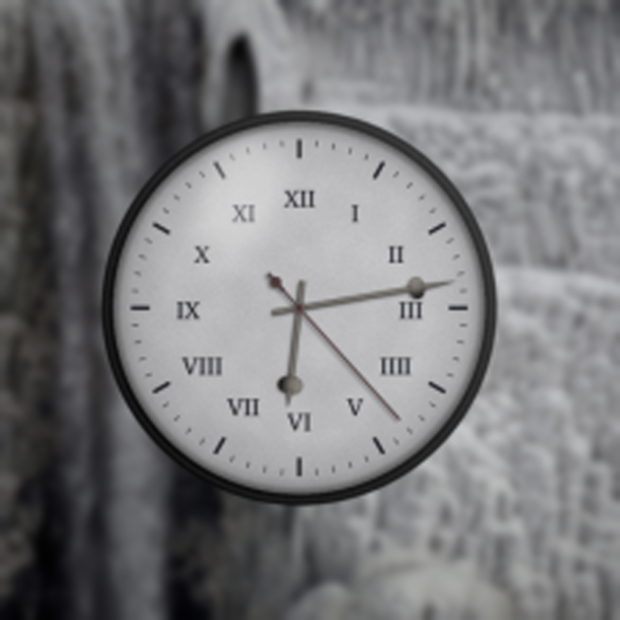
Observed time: **6:13:23**
